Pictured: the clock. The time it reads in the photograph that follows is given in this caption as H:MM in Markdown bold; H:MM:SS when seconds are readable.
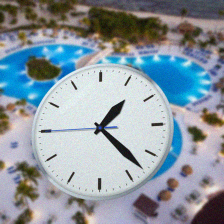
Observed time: **1:22:45**
